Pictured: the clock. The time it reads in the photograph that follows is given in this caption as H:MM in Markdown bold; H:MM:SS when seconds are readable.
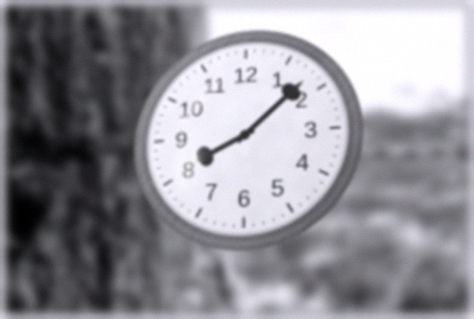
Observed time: **8:08**
